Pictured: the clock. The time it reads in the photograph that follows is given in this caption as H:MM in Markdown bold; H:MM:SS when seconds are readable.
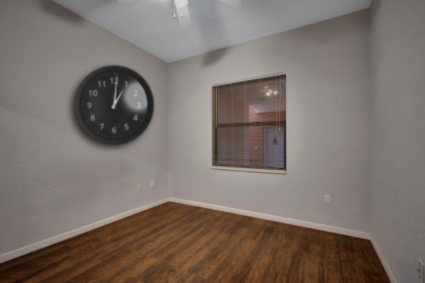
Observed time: **1:01**
